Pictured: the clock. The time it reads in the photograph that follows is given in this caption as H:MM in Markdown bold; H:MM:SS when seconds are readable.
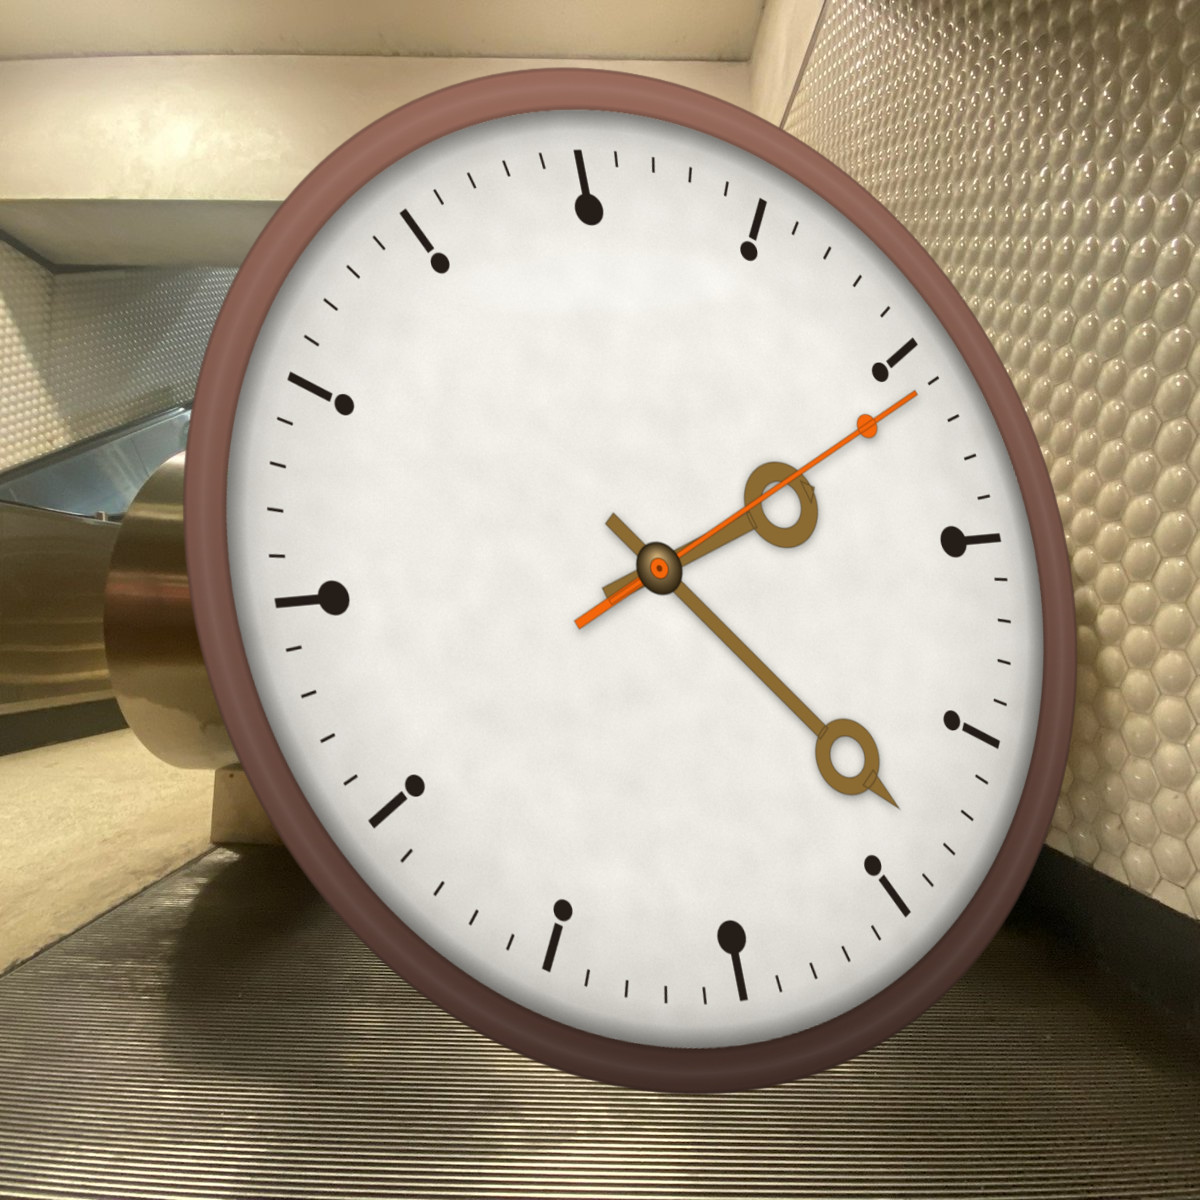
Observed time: **2:23:11**
